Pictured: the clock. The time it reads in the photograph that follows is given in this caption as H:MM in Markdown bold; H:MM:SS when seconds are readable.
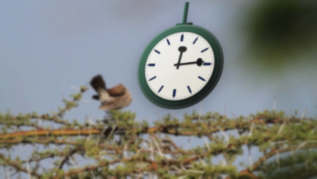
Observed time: **12:14**
